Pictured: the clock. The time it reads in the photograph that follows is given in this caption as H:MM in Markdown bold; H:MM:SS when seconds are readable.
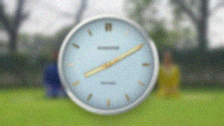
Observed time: **8:10**
